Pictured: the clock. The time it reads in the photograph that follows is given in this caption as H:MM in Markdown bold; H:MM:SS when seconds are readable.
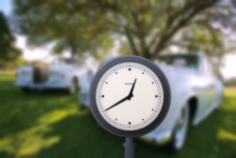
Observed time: **12:40**
